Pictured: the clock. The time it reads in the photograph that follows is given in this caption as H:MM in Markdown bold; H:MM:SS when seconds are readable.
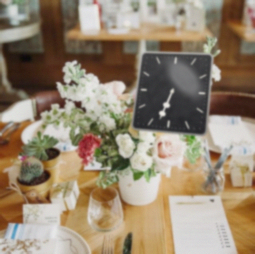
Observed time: **6:33**
